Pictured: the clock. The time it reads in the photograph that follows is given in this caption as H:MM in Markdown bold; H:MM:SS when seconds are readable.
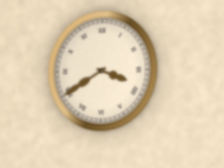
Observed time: **3:40**
